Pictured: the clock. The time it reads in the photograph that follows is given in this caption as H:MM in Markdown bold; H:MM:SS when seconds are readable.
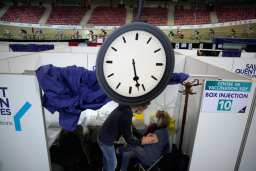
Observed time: **5:27**
